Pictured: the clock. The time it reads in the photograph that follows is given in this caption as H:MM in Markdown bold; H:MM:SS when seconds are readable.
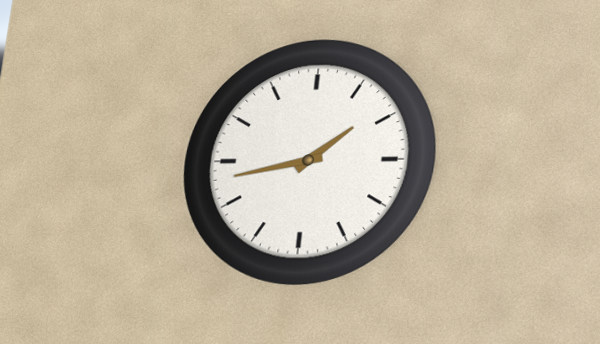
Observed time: **1:43**
